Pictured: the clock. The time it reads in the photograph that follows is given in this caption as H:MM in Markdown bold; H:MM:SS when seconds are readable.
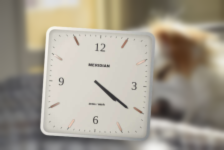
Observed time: **4:21**
